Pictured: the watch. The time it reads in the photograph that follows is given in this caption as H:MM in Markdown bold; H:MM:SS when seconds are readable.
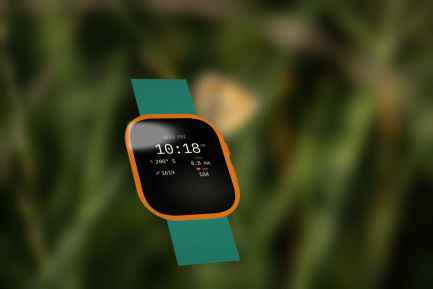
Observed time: **10:18**
